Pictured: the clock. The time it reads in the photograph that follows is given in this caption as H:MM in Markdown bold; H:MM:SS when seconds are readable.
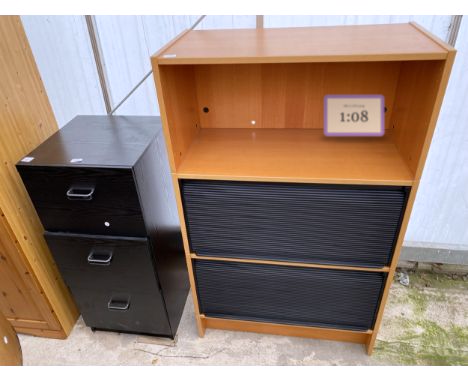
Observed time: **1:08**
